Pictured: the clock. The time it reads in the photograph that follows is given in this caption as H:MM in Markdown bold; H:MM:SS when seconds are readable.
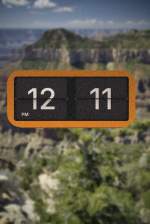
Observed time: **12:11**
